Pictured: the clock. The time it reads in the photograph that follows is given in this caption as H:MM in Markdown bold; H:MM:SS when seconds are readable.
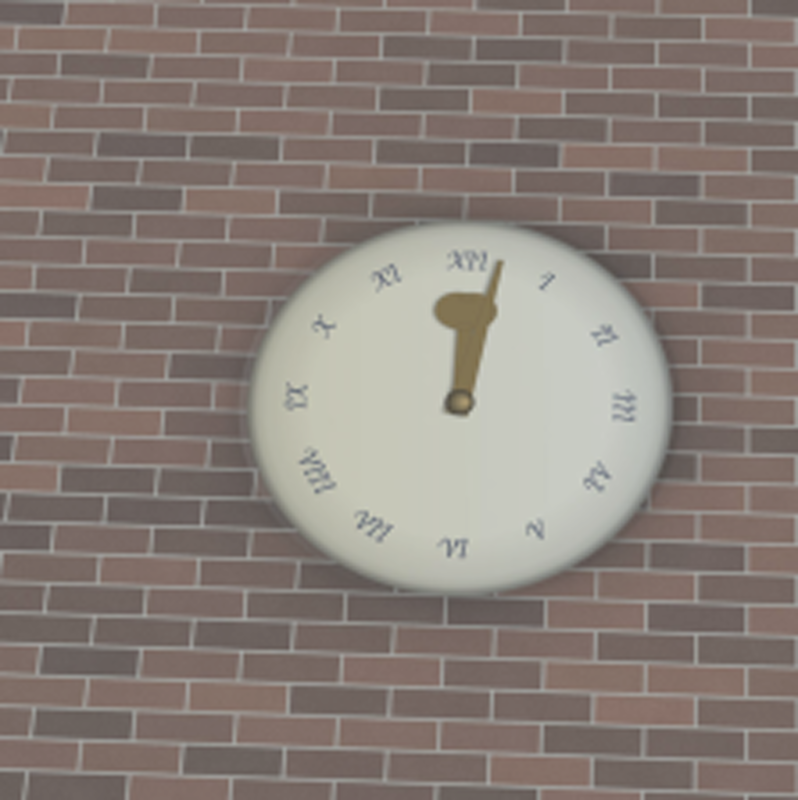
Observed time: **12:02**
